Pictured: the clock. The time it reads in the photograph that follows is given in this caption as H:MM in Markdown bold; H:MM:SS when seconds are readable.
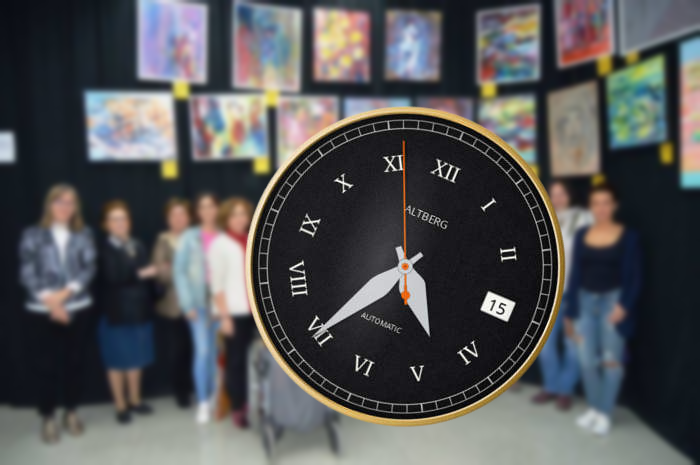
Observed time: **4:34:56**
